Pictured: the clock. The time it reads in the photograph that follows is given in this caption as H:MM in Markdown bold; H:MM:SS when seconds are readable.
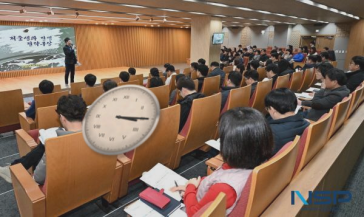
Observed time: **3:15**
